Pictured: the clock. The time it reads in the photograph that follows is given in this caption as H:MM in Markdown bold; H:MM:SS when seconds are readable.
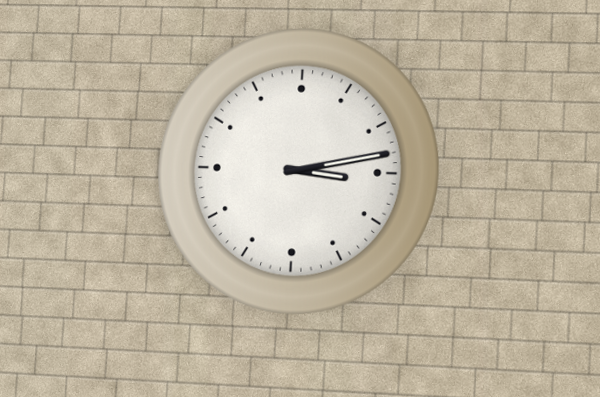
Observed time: **3:13**
